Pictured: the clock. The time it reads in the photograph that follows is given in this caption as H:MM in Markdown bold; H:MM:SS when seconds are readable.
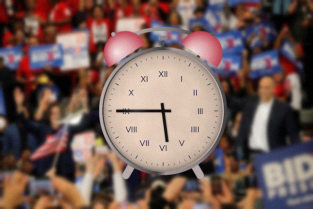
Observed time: **5:45**
